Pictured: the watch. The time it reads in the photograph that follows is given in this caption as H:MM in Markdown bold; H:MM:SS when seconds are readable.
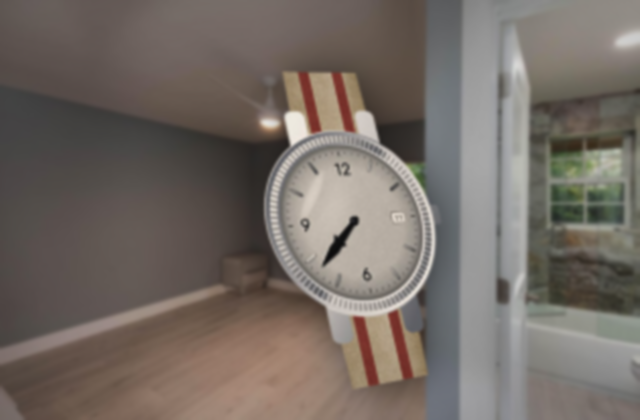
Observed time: **7:38**
